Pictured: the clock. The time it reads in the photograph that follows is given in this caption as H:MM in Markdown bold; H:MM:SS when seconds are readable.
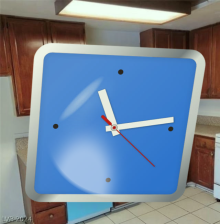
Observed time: **11:13:22**
